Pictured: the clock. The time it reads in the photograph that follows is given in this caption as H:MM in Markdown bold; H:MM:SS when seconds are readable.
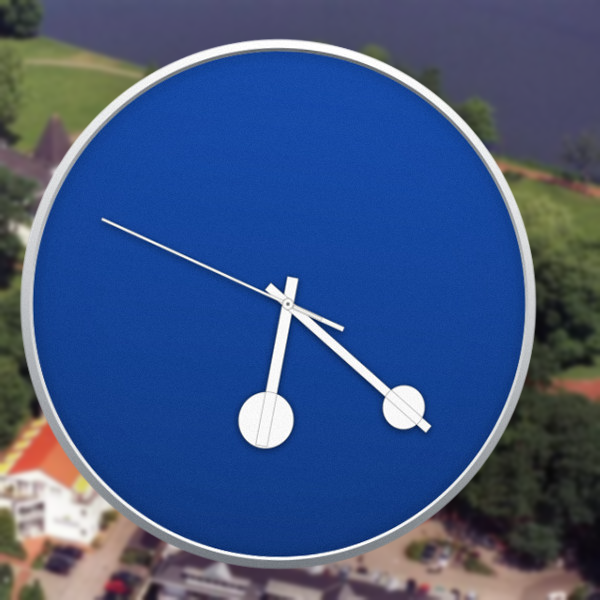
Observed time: **6:21:49**
